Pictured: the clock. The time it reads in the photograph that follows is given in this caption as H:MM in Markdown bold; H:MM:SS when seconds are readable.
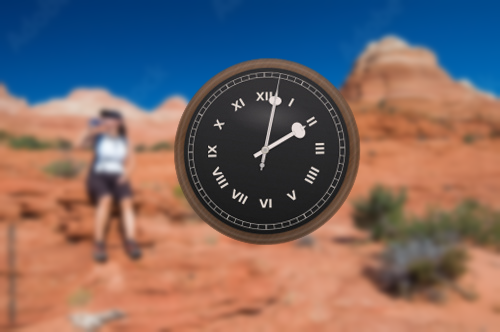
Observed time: **2:02:02**
